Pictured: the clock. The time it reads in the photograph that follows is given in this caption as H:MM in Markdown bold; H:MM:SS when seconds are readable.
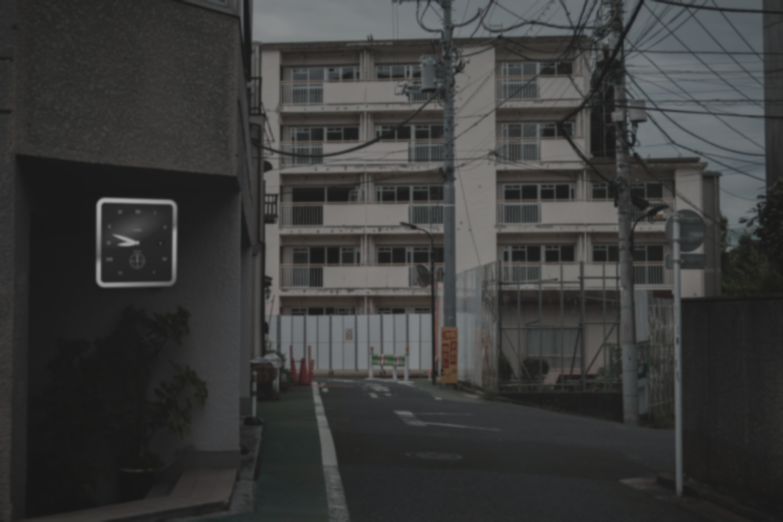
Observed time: **8:48**
